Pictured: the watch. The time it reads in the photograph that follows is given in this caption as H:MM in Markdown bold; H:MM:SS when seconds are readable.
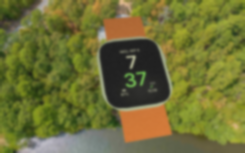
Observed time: **7:37**
